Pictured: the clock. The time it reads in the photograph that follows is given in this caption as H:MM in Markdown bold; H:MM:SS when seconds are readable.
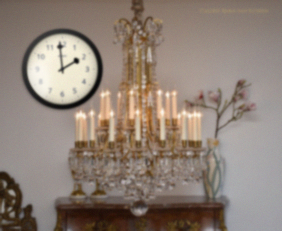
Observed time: **1:59**
